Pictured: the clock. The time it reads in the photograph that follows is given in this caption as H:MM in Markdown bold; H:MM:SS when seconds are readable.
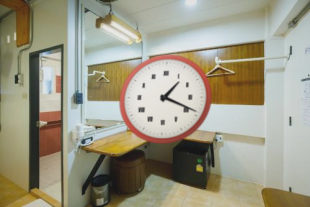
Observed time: **1:19**
